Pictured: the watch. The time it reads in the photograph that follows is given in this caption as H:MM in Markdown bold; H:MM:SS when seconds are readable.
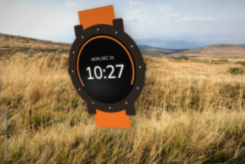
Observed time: **10:27**
